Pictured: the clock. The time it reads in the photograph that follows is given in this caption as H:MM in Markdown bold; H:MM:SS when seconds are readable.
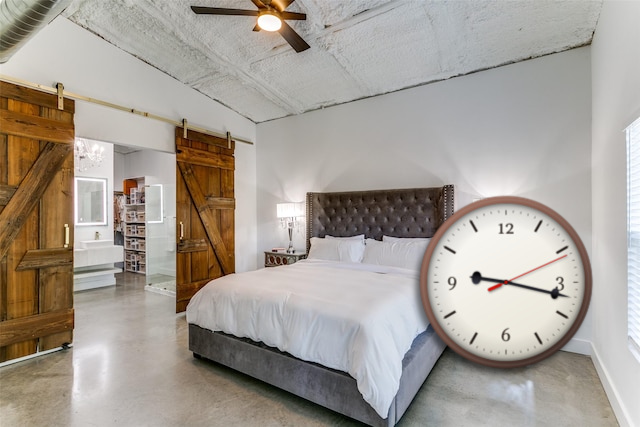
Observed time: **9:17:11**
